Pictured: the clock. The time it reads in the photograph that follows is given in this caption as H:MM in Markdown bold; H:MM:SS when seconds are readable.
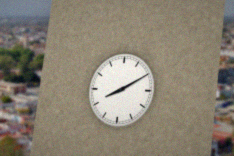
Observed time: **8:10**
